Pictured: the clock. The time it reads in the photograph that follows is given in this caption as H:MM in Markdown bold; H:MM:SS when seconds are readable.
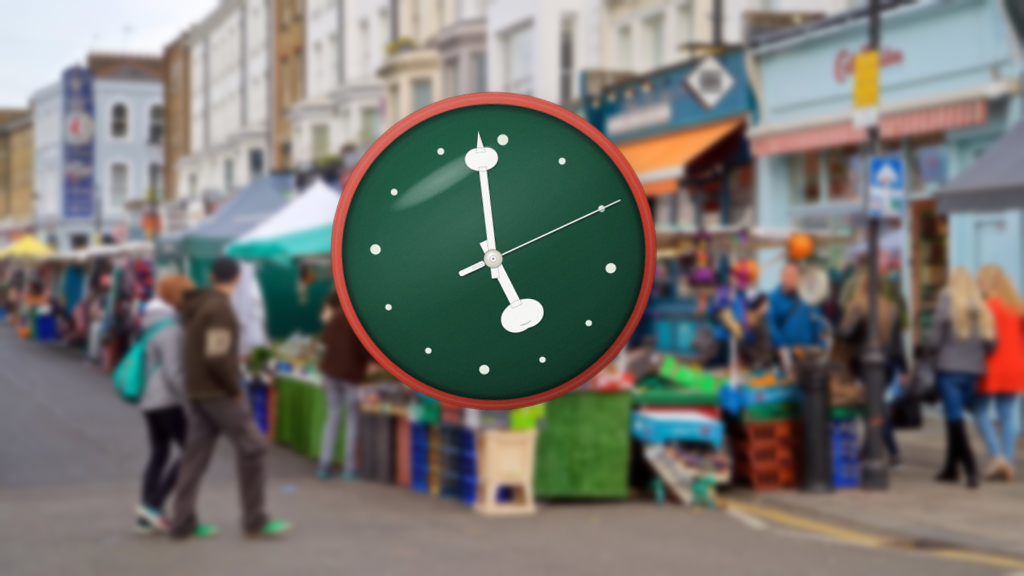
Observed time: **4:58:10**
